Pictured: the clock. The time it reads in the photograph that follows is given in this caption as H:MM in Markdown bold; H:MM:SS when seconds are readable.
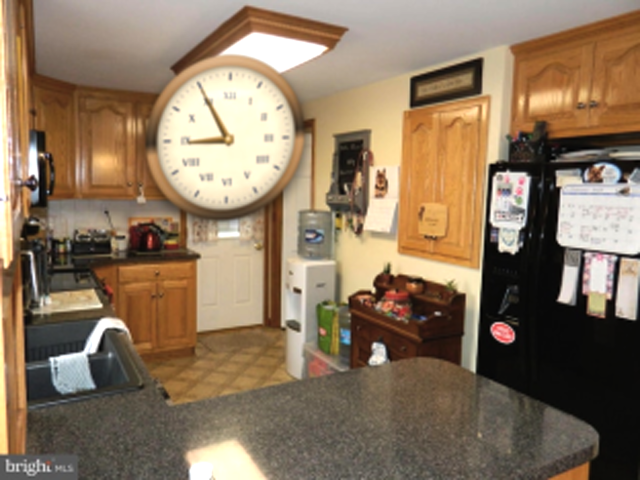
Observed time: **8:55**
